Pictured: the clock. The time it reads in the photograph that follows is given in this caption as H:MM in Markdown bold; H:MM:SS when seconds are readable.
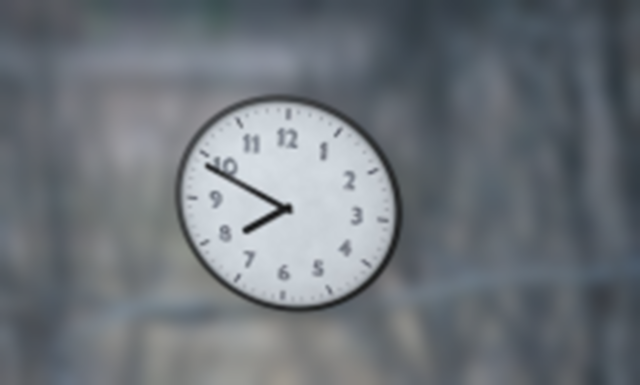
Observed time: **7:49**
